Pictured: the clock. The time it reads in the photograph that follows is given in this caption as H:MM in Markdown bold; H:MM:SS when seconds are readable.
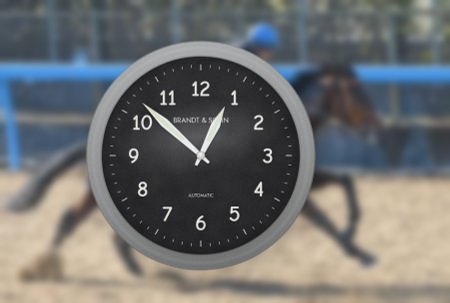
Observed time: **12:52**
